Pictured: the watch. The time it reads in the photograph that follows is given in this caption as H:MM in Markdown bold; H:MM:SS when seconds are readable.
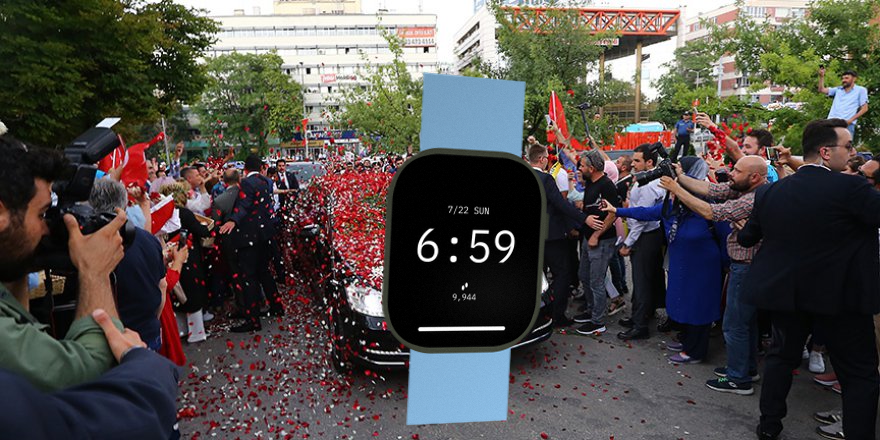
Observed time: **6:59**
